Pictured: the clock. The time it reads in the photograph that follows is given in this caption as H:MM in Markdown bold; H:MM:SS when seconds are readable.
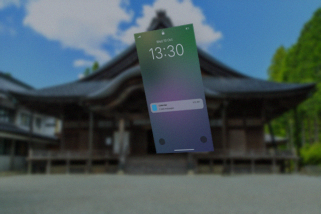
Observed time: **13:30**
